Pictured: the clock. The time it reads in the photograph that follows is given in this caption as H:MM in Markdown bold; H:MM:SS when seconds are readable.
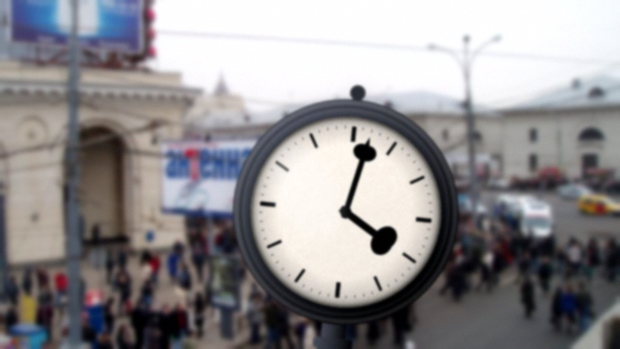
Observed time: **4:02**
